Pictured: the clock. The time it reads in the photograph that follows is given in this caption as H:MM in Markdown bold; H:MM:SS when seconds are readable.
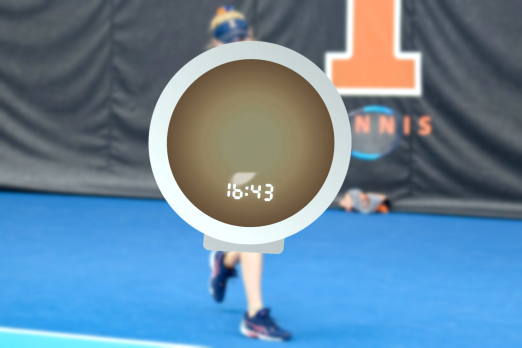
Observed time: **16:43**
